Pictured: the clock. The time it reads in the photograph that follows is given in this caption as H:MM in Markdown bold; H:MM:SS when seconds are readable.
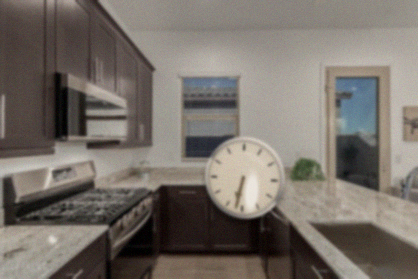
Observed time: **6:32**
